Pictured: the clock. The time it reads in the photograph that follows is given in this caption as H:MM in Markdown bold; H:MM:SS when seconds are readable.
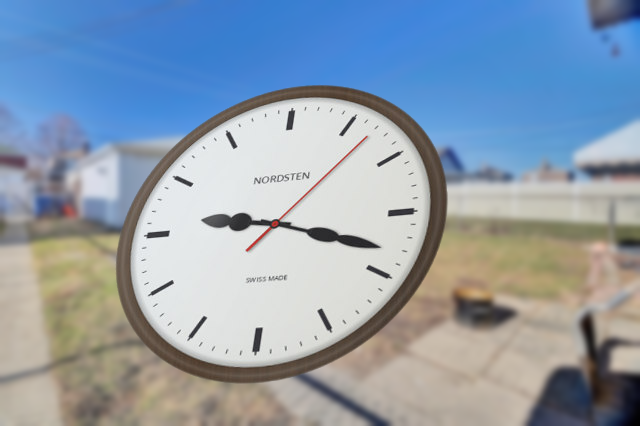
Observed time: **9:18:07**
